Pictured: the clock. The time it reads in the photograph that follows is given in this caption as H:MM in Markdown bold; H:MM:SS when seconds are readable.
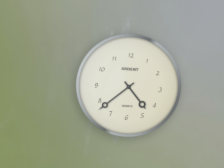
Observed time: **4:38**
